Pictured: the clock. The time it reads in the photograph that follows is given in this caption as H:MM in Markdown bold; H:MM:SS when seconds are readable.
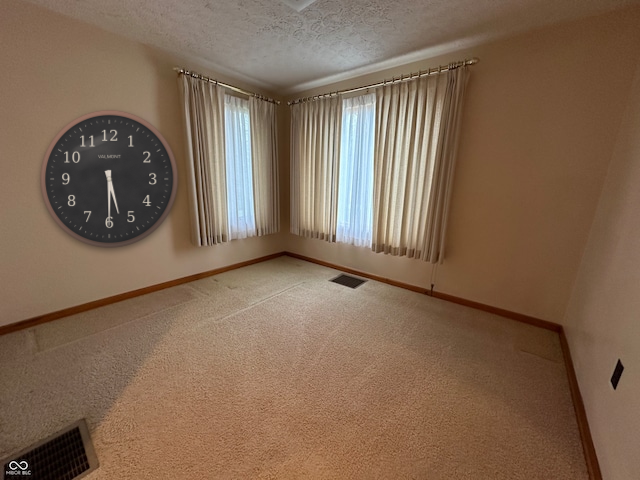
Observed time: **5:30**
